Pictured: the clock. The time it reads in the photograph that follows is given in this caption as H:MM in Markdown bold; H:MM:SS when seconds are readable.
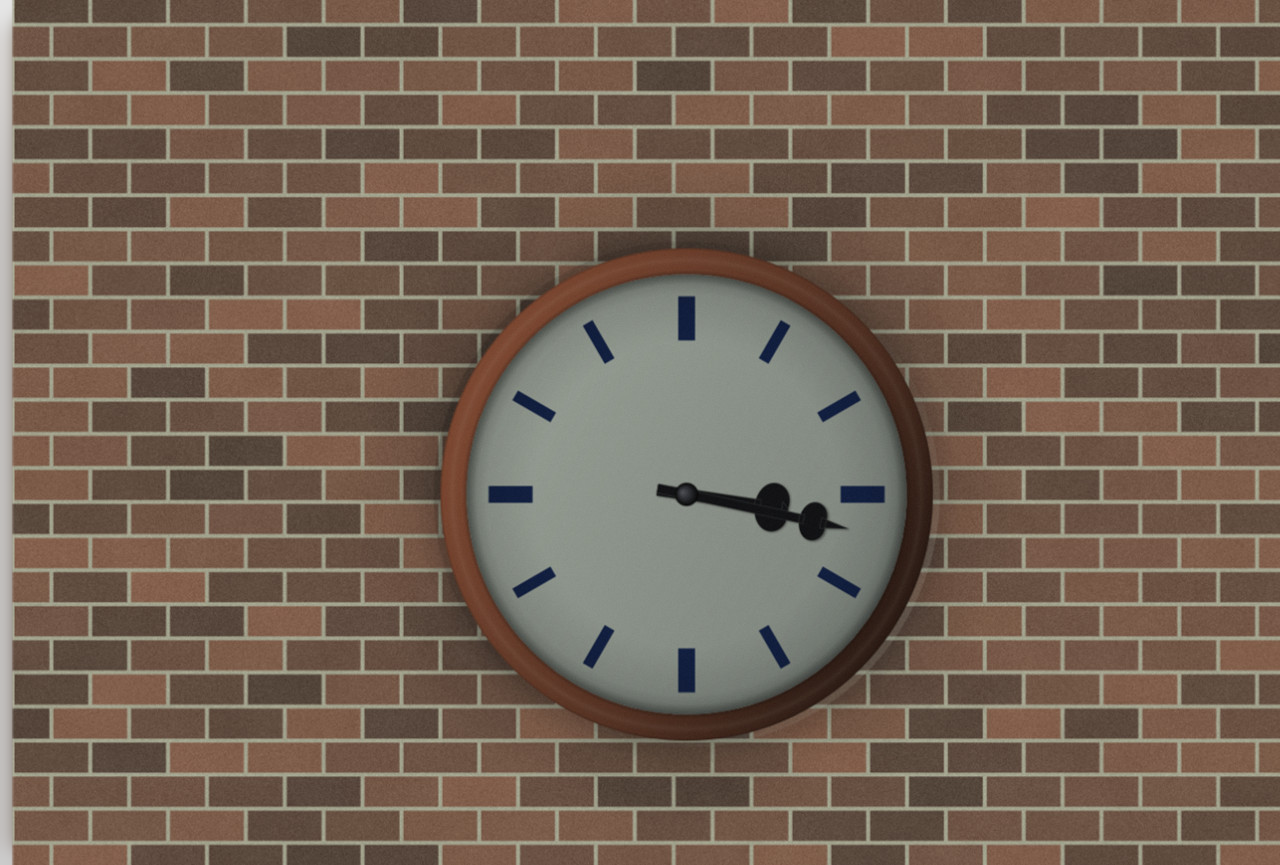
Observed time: **3:17**
